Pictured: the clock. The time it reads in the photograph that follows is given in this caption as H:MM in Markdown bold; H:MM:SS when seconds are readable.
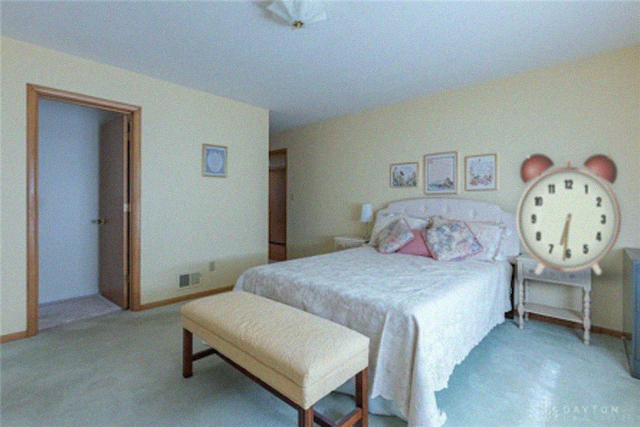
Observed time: **6:31**
